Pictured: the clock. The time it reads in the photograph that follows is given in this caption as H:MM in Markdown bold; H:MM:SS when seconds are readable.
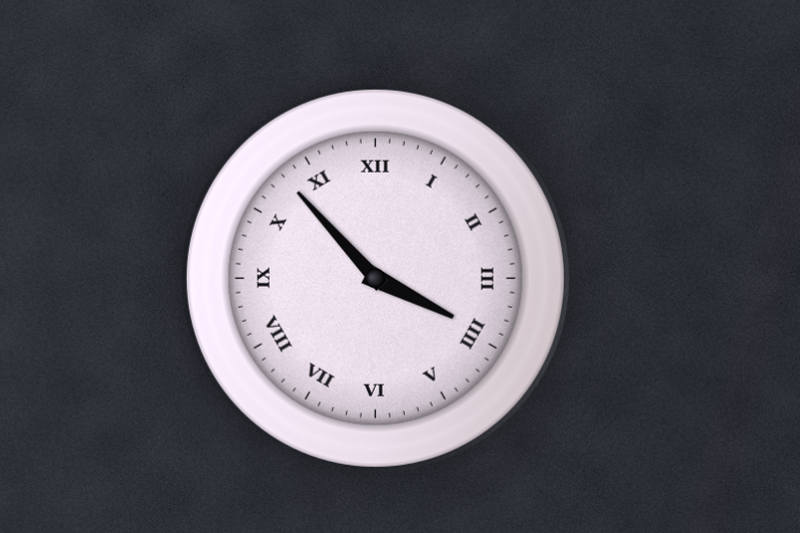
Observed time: **3:53**
